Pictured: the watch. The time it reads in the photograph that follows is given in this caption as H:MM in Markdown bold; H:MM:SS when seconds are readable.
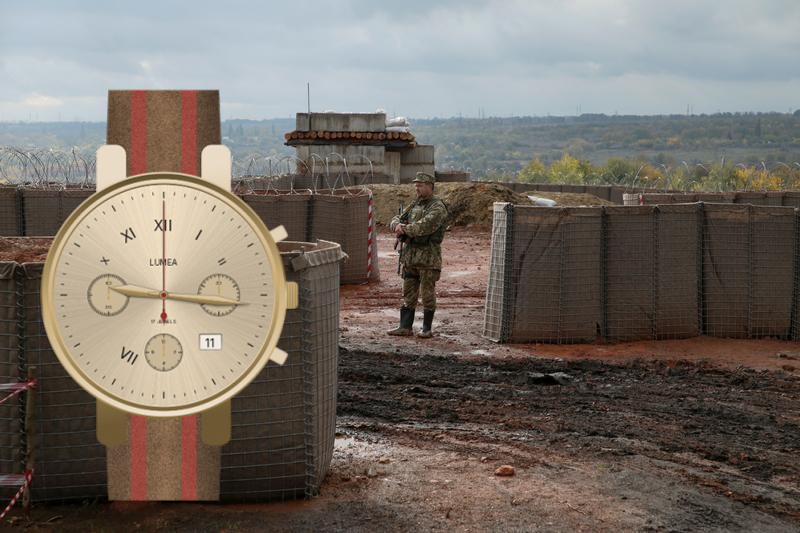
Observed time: **9:16**
